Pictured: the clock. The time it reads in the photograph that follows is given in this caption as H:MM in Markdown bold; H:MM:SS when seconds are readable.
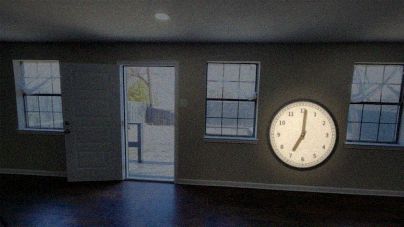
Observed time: **7:01**
